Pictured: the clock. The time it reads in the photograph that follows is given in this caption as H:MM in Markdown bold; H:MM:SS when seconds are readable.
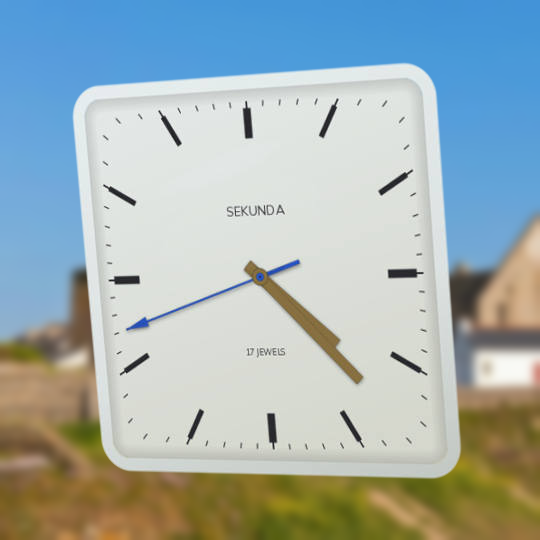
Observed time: **4:22:42**
